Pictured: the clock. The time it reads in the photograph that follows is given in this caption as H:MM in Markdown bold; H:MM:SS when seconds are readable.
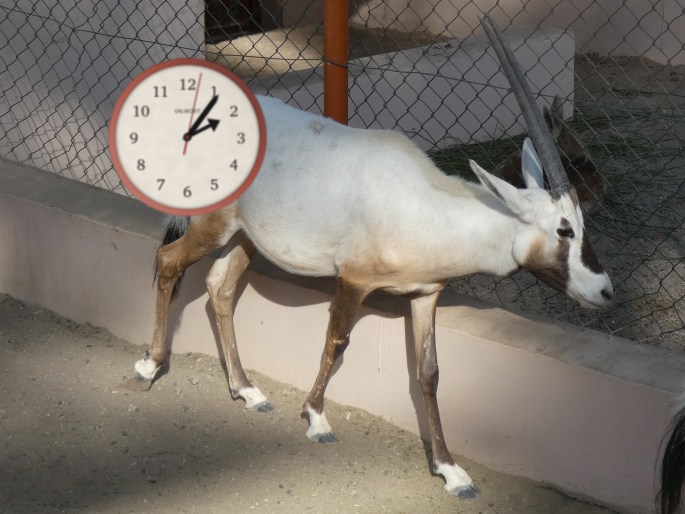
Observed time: **2:06:02**
